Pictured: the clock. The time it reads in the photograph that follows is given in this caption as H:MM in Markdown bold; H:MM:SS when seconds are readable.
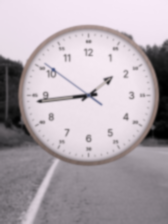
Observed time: **1:43:51**
